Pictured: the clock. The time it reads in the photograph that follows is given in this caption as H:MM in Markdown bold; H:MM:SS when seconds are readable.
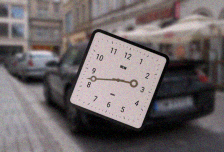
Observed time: **2:42**
